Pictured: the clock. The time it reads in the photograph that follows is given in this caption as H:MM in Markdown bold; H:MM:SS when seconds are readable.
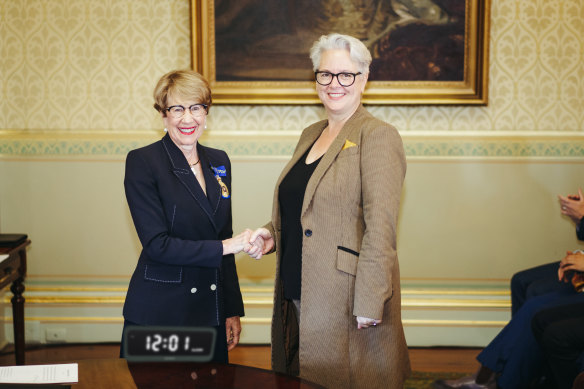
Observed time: **12:01**
